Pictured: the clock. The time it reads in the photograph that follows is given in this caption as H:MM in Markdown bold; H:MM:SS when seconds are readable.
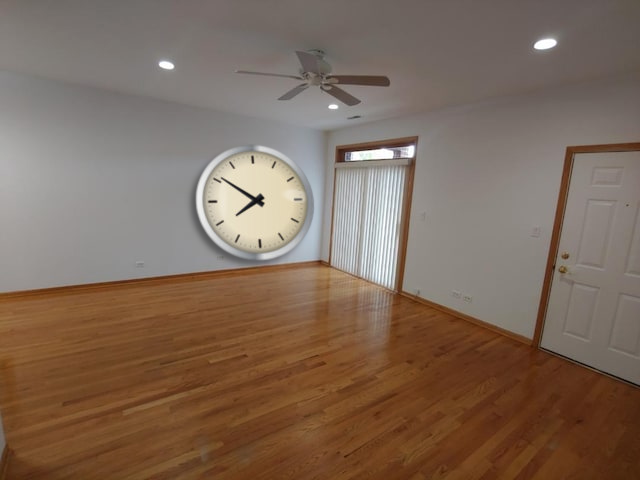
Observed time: **7:51**
